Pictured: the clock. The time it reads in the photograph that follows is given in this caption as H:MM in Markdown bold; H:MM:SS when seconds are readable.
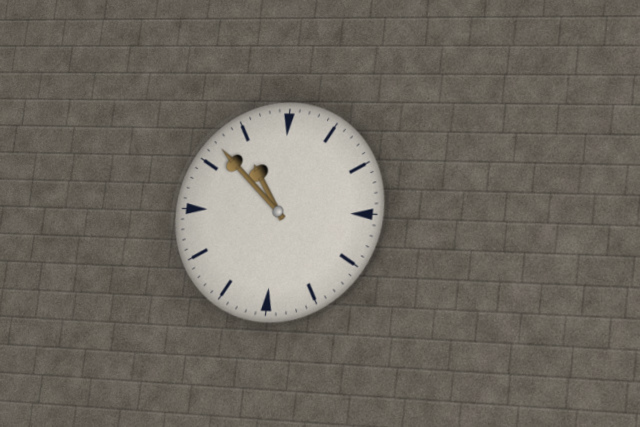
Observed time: **10:52**
